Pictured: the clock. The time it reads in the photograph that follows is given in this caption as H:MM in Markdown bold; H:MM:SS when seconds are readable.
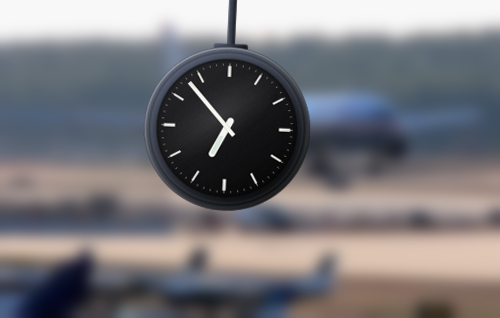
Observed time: **6:53**
